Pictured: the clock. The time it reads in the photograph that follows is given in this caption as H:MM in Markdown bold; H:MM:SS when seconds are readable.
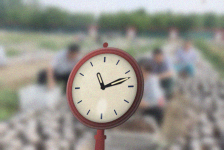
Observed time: **11:12**
